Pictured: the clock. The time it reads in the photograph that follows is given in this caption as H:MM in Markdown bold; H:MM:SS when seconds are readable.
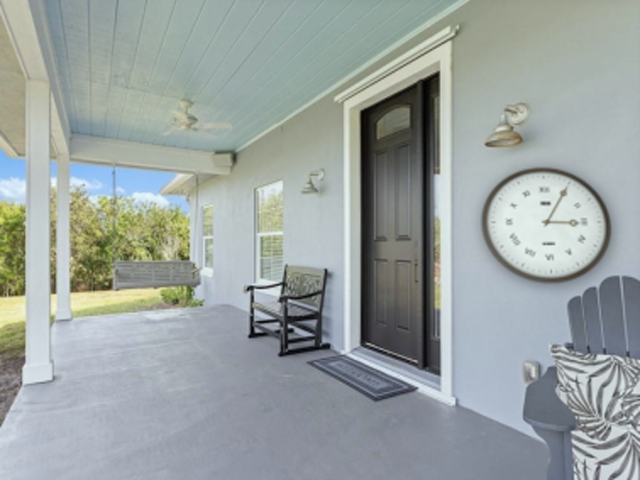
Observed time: **3:05**
